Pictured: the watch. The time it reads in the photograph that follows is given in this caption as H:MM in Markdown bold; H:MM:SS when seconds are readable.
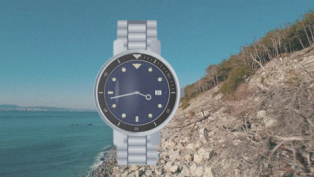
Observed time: **3:43**
